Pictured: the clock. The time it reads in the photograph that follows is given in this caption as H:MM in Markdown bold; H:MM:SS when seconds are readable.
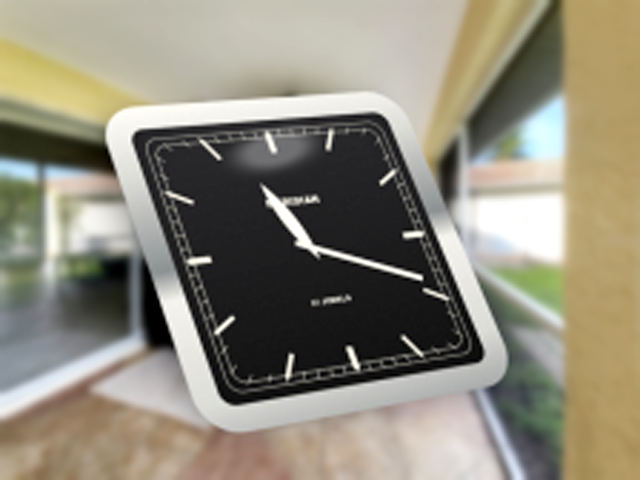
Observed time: **11:19**
